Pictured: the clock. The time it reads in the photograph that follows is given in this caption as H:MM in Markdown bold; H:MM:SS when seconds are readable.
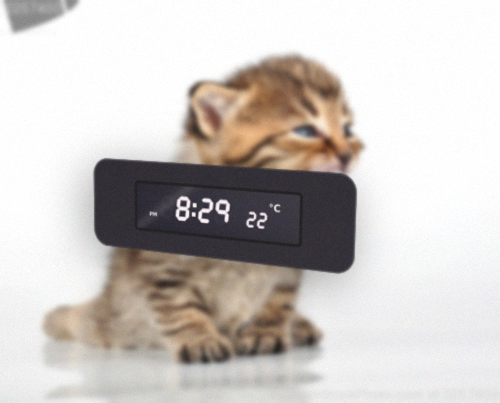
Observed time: **8:29**
